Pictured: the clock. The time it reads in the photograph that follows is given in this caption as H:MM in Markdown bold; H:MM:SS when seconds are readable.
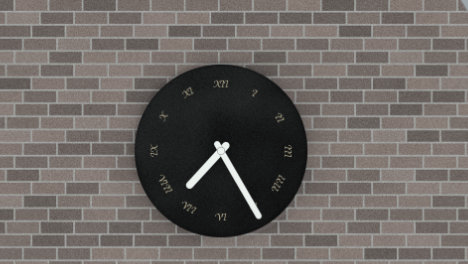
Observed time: **7:25**
